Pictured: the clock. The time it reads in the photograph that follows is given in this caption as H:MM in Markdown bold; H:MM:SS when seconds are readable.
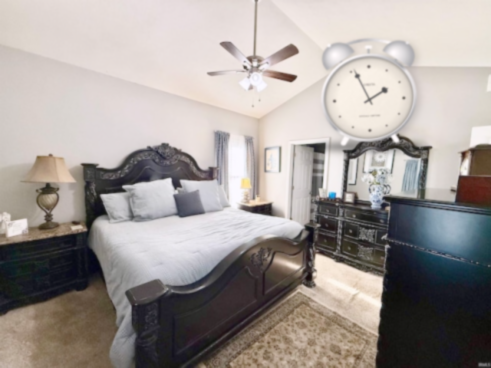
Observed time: **1:56**
